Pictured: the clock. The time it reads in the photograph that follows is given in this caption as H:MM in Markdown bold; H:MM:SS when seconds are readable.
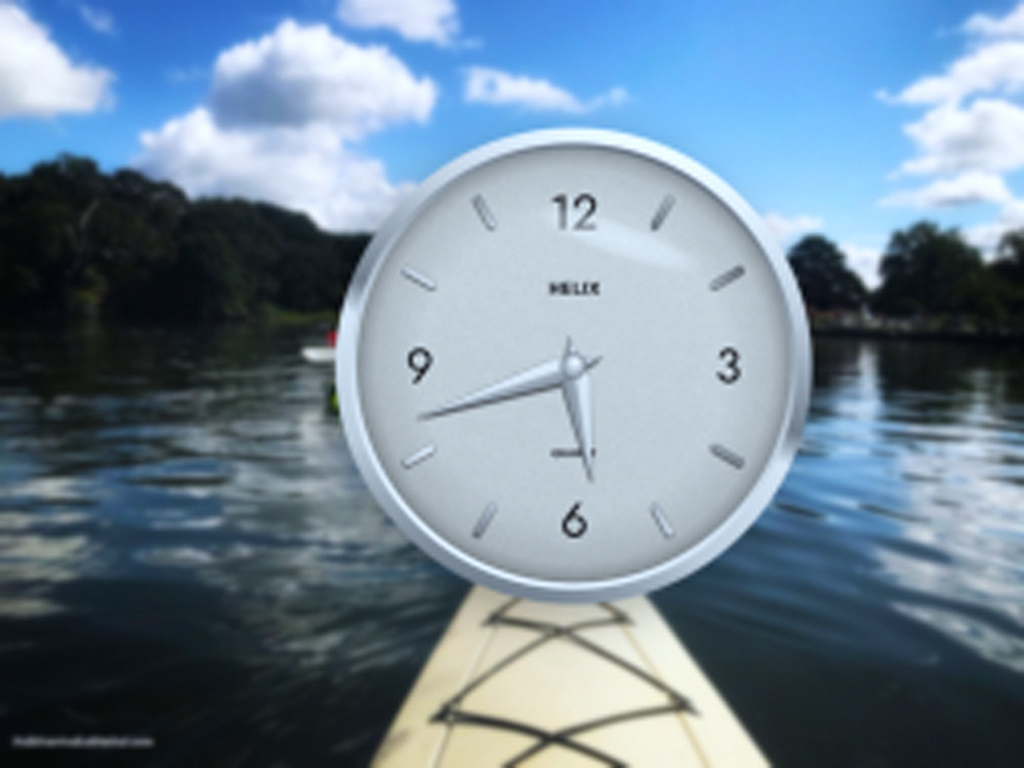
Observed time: **5:42**
